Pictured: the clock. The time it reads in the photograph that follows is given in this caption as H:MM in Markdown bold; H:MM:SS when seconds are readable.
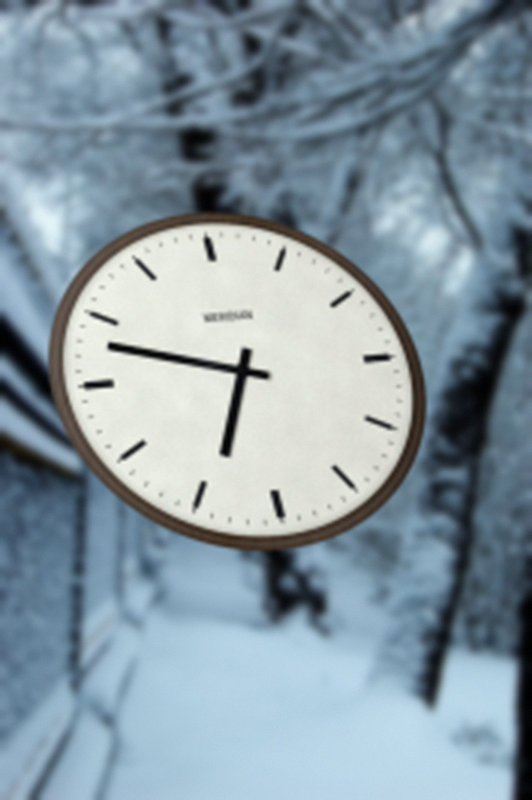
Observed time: **6:48**
